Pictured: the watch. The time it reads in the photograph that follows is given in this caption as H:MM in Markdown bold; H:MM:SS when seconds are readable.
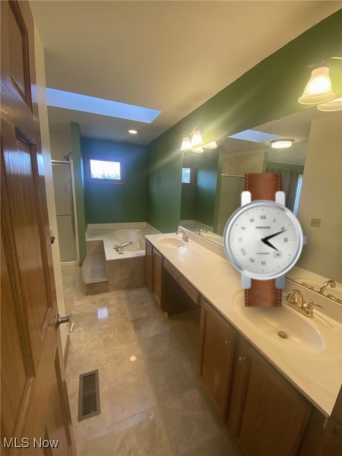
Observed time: **4:11**
